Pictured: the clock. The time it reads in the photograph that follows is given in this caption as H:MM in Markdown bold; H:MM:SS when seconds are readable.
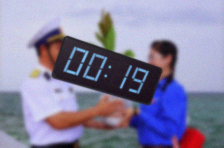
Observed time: **0:19**
